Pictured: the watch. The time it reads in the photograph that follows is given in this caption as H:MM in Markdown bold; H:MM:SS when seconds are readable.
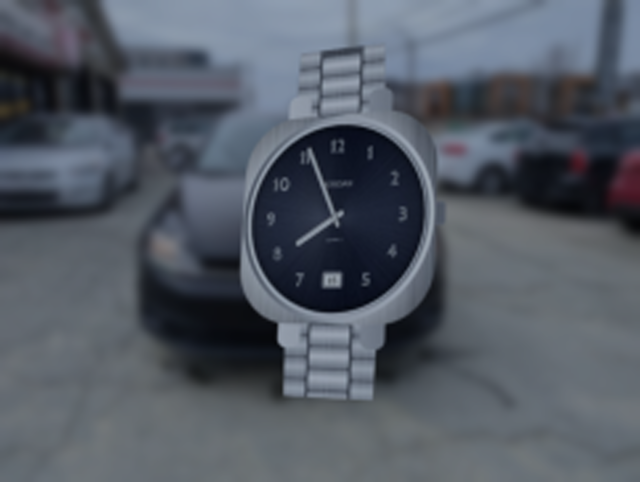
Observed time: **7:56**
